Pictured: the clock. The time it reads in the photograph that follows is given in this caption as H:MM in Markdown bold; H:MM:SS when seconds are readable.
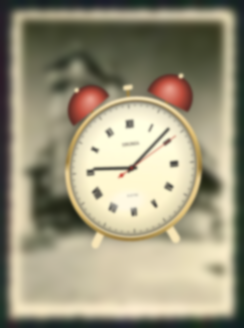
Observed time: **9:08:10**
